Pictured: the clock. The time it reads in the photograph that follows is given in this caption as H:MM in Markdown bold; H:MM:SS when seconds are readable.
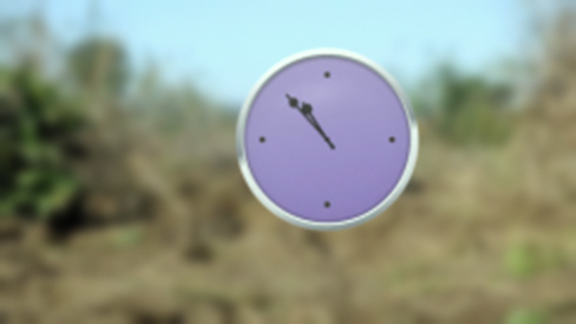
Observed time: **10:53**
